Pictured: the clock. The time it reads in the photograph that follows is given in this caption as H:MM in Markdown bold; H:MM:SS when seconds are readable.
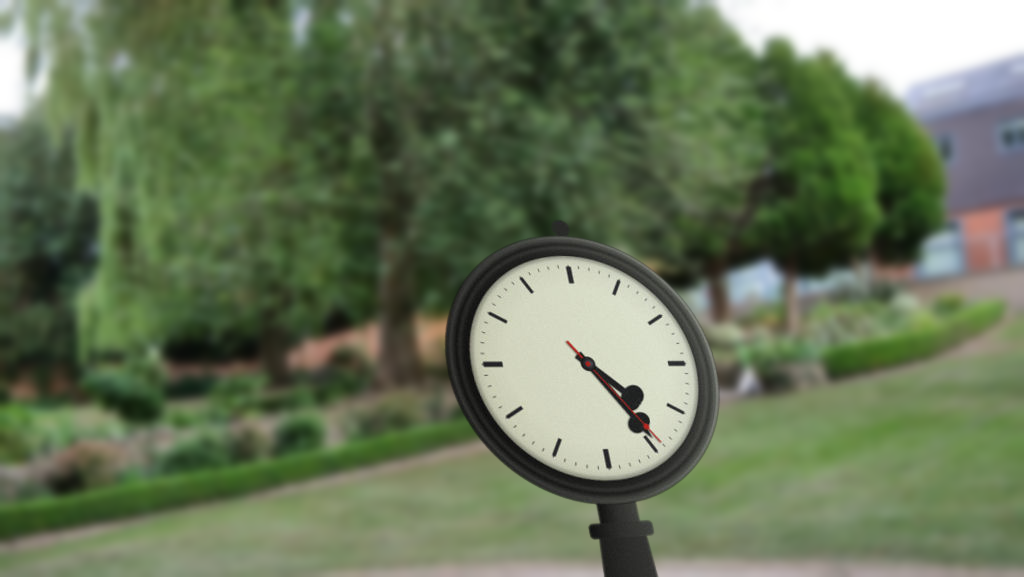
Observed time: **4:24:24**
